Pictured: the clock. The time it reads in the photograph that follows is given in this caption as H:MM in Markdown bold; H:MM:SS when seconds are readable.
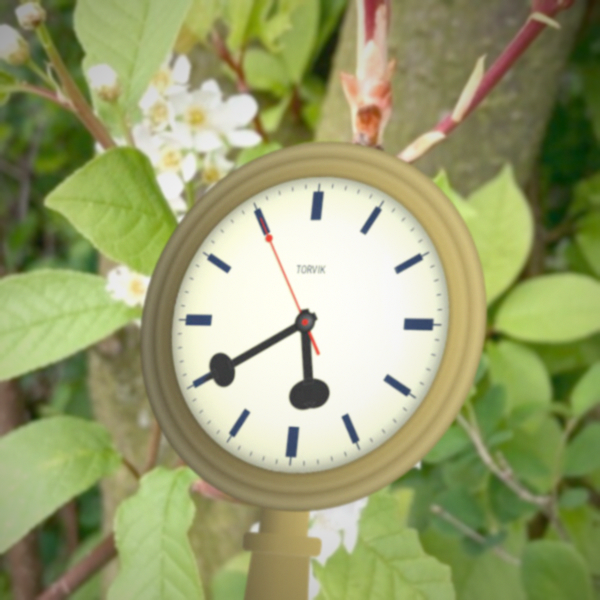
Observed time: **5:39:55**
